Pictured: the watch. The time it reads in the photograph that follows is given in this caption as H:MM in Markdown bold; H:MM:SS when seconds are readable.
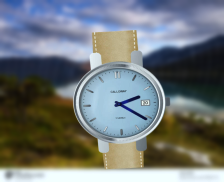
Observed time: **2:21**
